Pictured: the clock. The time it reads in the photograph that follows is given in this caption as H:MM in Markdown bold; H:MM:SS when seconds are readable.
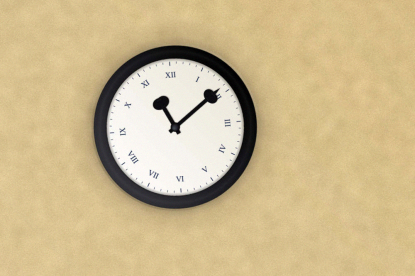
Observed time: **11:09**
